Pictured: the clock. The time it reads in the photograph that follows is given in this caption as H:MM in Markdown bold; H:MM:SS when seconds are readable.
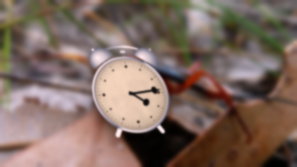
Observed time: **4:14**
